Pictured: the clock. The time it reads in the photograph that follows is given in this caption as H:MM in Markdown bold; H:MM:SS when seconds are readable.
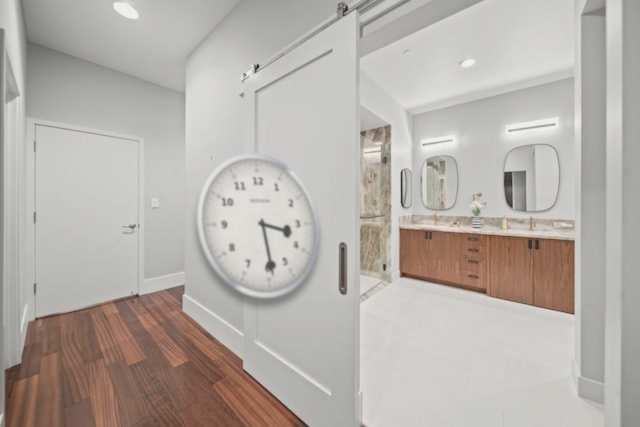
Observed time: **3:29**
